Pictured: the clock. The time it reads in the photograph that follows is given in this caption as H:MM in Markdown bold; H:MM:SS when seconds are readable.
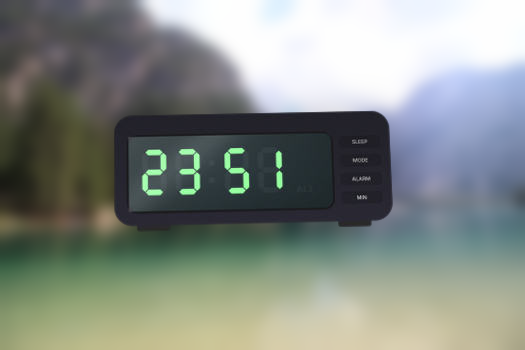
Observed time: **23:51**
